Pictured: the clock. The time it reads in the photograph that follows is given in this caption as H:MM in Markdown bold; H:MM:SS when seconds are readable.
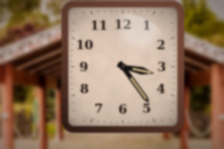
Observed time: **3:24**
